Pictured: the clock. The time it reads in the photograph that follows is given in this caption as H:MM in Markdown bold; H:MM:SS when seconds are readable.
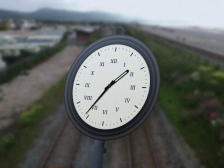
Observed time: **1:36**
